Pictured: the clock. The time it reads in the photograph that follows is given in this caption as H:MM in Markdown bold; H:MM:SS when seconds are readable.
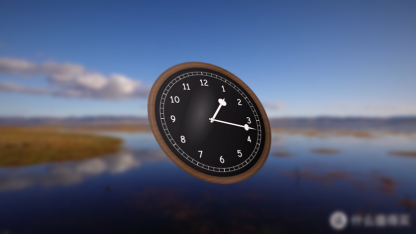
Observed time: **1:17**
